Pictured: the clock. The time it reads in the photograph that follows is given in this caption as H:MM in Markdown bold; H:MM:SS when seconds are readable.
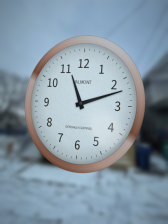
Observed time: **11:12**
